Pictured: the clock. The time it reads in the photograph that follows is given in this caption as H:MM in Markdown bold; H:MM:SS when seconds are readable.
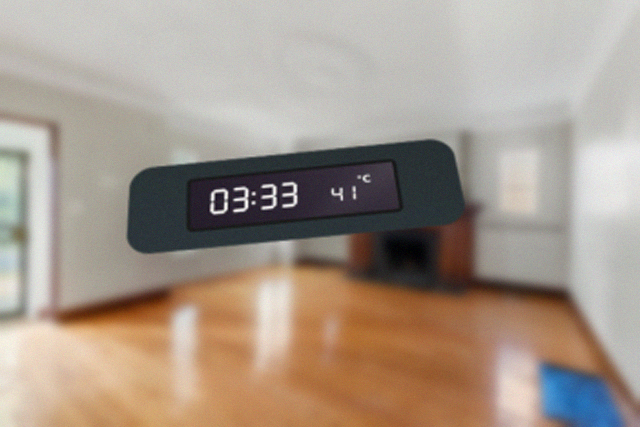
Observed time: **3:33**
